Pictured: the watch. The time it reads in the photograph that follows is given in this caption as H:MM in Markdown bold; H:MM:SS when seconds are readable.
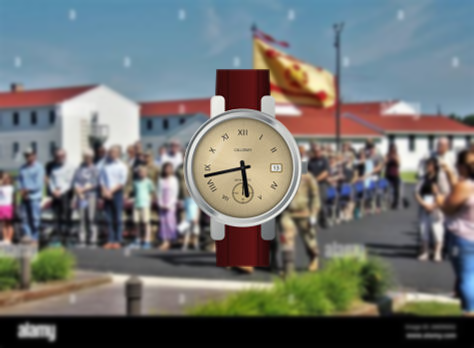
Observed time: **5:43**
